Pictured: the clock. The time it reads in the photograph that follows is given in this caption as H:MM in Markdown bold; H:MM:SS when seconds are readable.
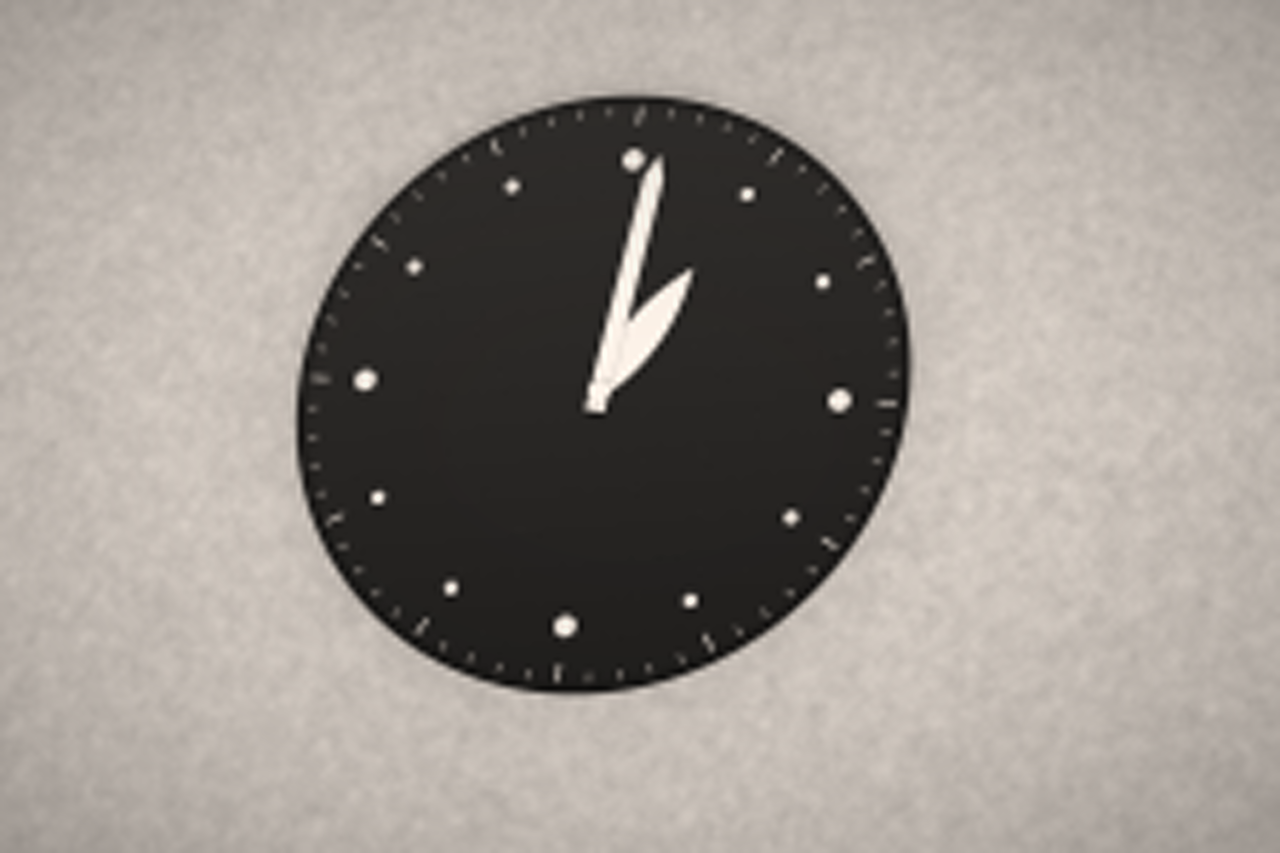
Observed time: **1:01**
